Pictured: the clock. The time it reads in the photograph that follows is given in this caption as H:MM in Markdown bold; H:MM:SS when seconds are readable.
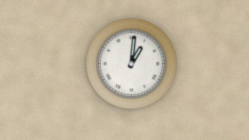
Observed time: **1:01**
